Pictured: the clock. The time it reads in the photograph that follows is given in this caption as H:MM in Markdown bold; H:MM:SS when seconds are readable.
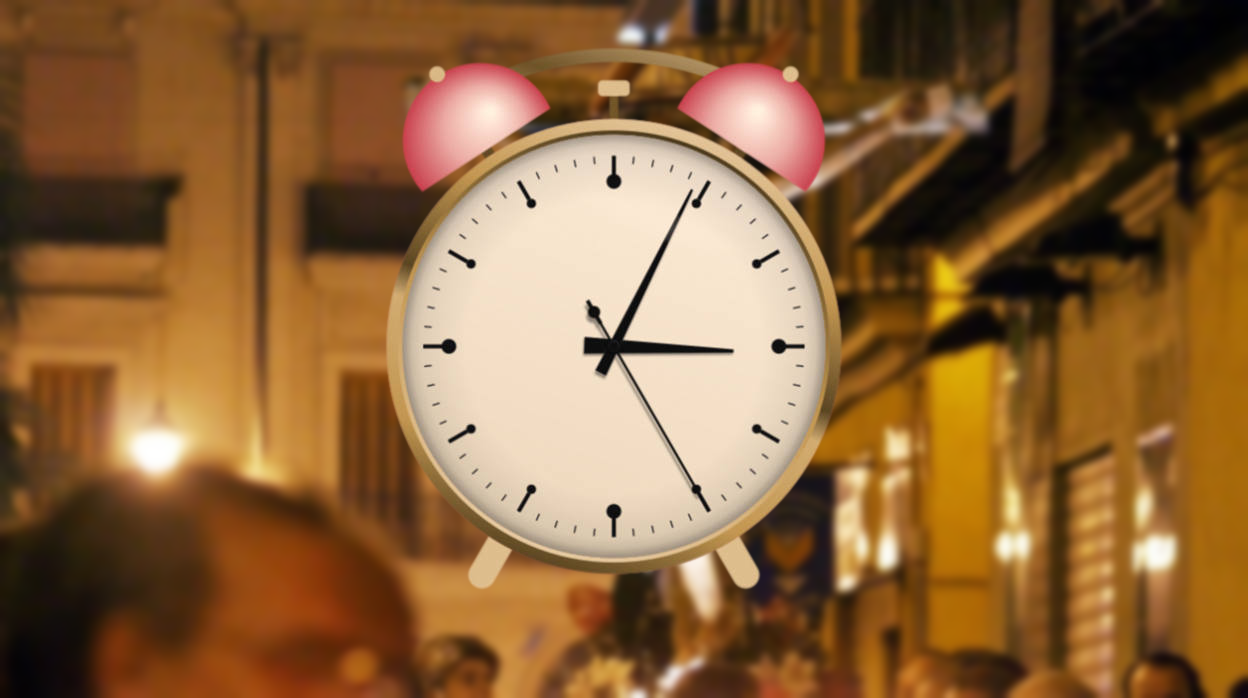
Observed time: **3:04:25**
